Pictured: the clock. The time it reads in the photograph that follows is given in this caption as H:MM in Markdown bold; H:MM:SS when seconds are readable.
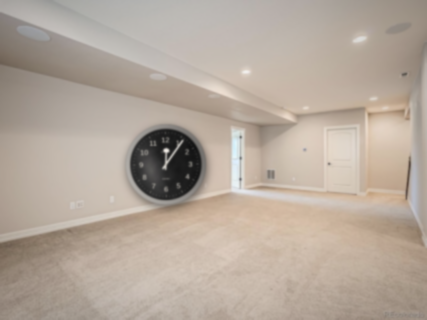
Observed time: **12:06**
